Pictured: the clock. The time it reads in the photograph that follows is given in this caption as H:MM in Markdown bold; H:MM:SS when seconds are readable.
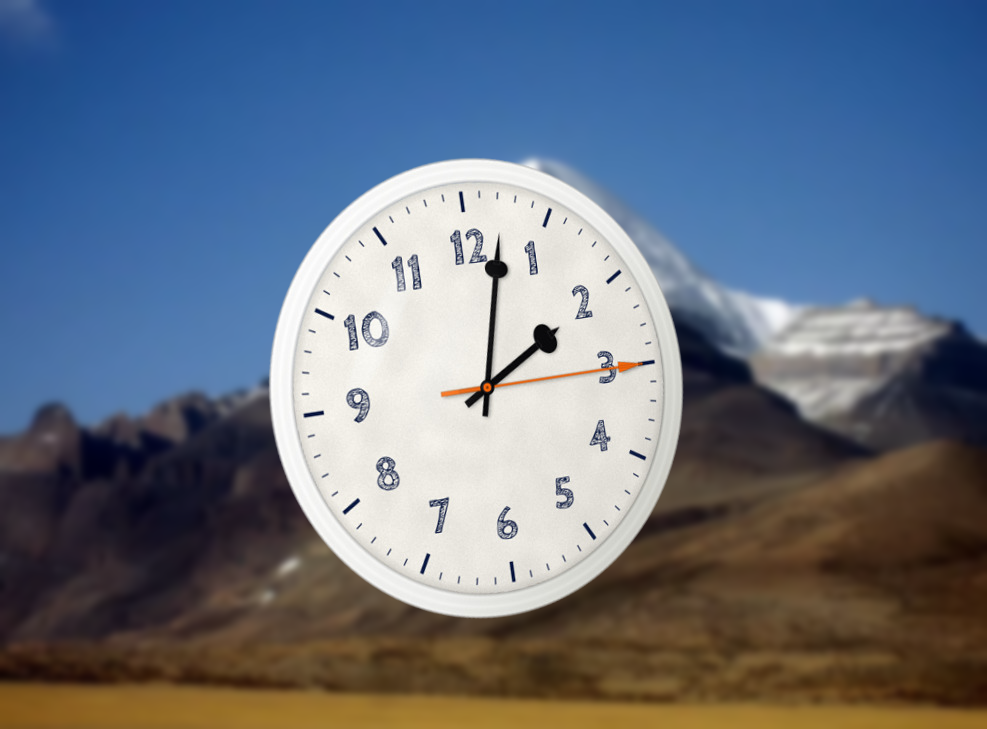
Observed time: **2:02:15**
